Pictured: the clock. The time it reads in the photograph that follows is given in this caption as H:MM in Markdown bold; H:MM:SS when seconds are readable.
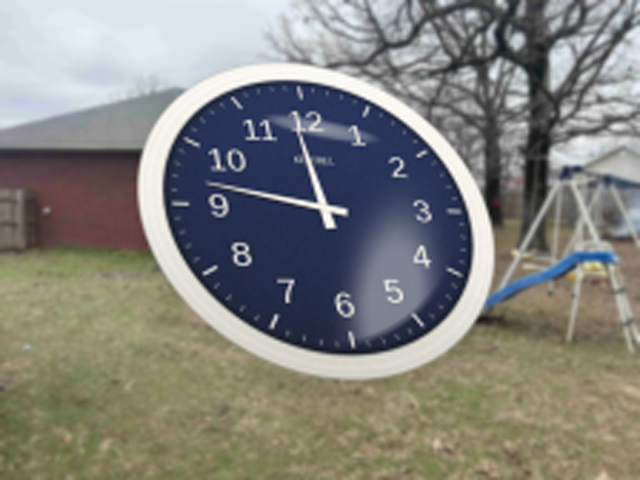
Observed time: **11:47**
